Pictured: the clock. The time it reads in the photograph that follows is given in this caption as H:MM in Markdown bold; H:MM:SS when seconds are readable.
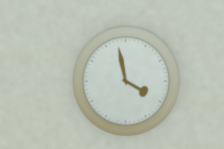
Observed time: **3:58**
